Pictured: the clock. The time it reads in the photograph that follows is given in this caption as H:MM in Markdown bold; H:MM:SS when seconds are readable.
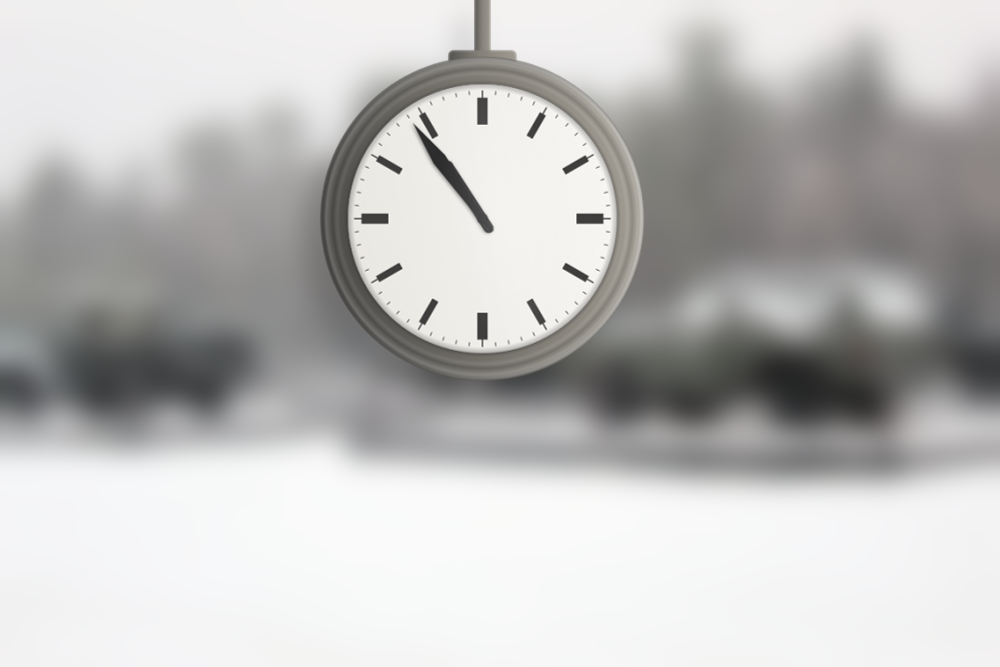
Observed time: **10:54**
